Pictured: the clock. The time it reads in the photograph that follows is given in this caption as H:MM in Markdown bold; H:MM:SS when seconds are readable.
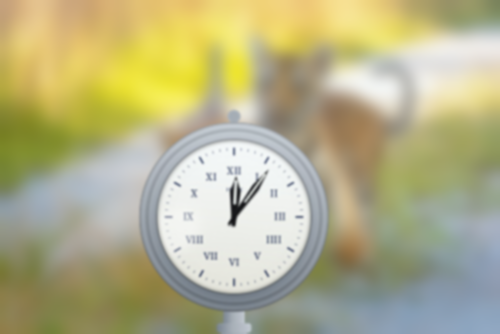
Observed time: **12:06**
